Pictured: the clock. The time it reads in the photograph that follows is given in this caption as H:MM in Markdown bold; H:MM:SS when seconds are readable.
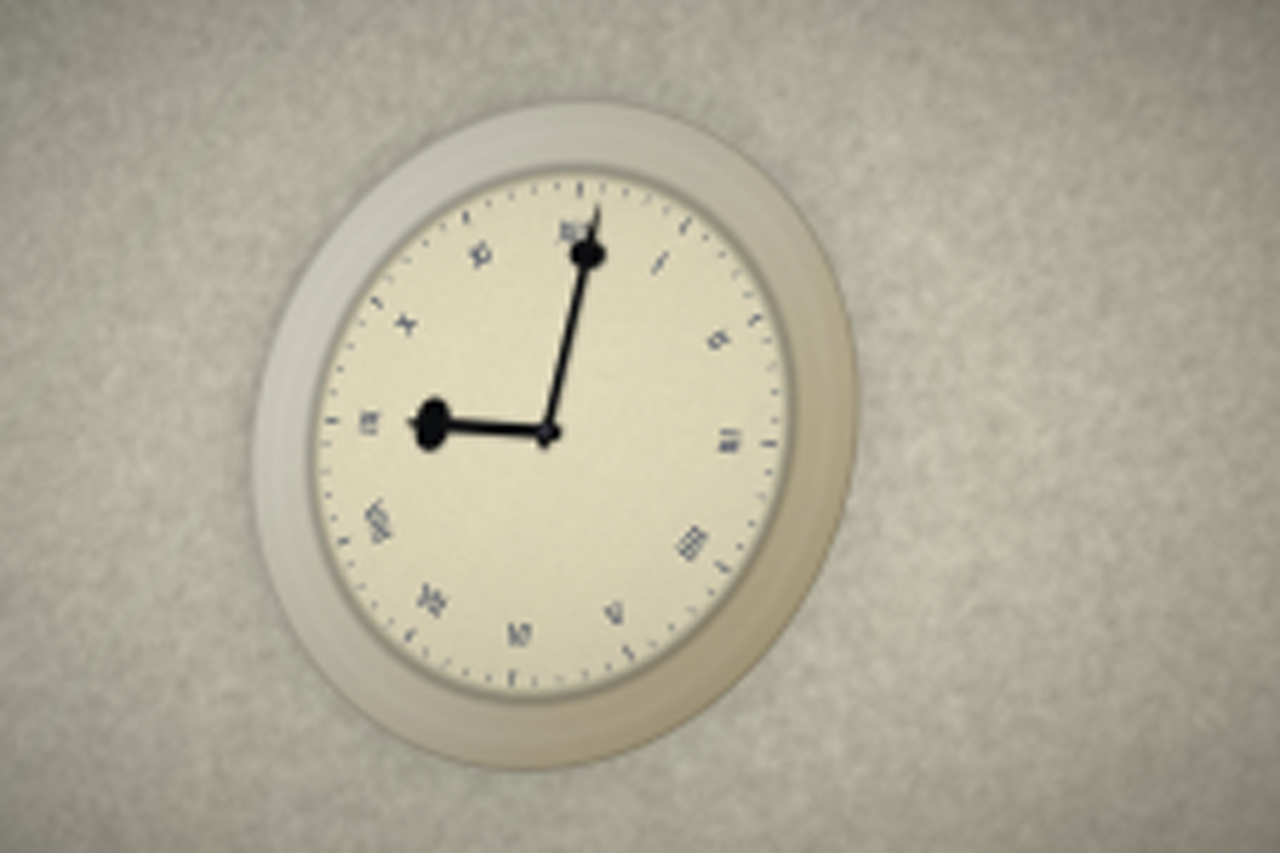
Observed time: **9:01**
